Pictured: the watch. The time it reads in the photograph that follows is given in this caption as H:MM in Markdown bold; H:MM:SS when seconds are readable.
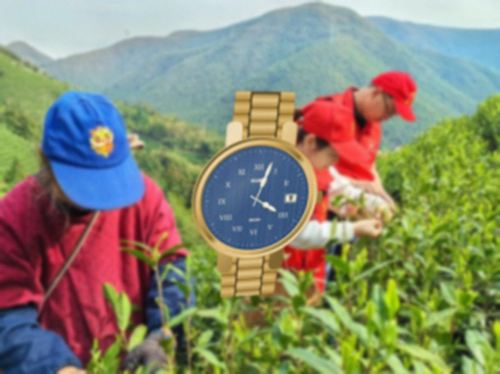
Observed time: **4:03**
